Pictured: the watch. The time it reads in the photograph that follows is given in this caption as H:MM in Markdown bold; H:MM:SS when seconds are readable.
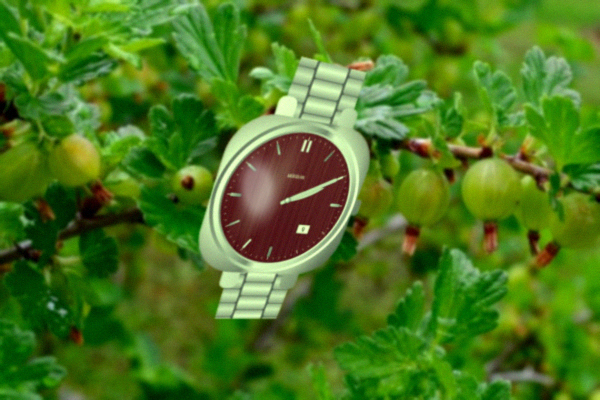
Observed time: **2:10**
